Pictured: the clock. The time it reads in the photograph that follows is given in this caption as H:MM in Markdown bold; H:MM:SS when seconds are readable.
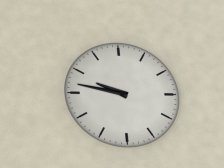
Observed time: **9:47**
